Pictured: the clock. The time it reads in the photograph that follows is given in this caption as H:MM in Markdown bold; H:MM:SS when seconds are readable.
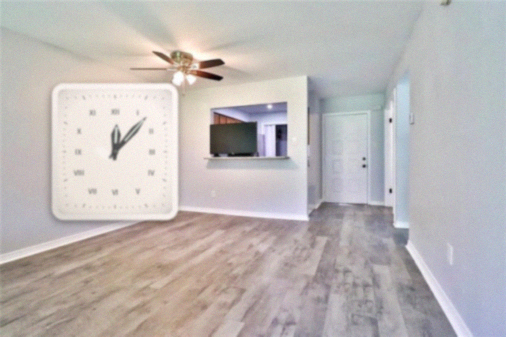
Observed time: **12:07**
